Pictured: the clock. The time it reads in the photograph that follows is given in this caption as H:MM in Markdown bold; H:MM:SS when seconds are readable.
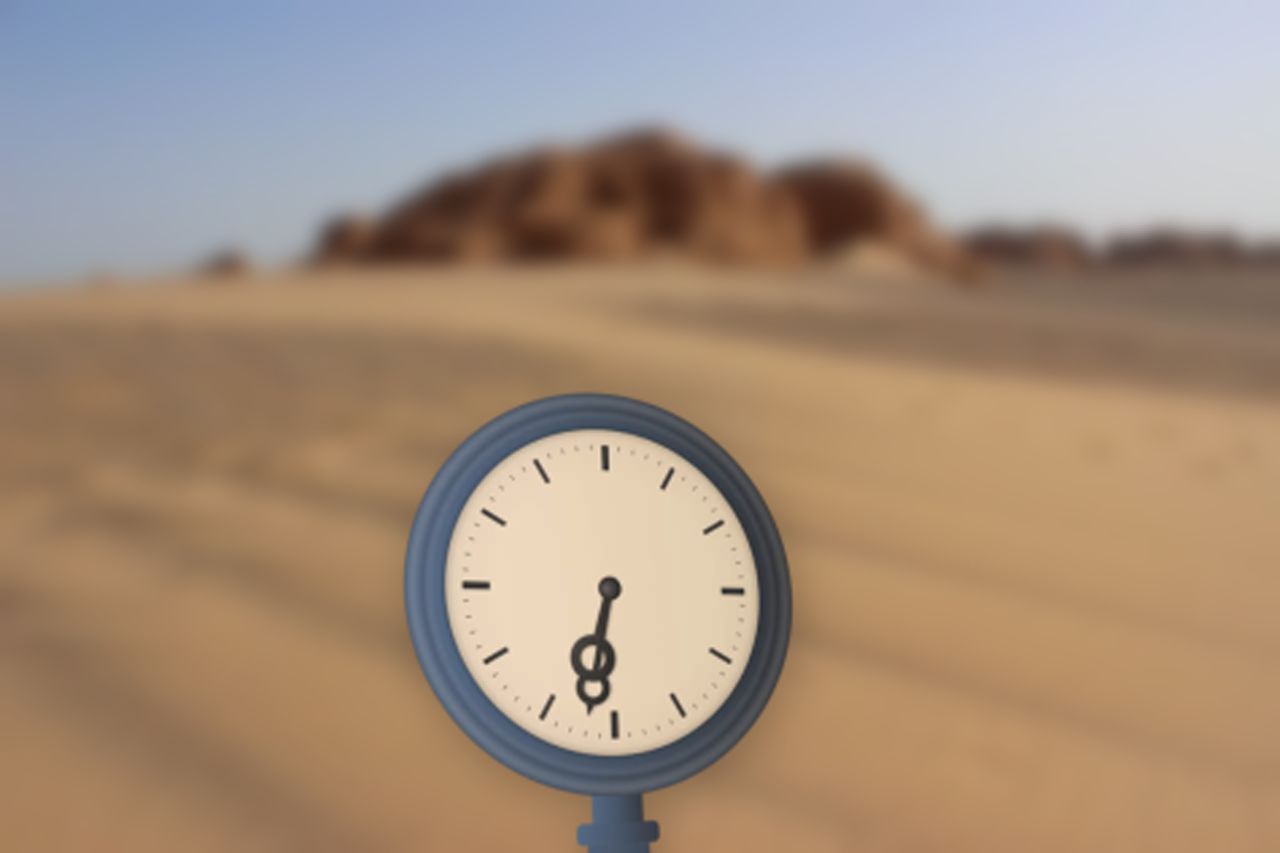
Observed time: **6:32**
